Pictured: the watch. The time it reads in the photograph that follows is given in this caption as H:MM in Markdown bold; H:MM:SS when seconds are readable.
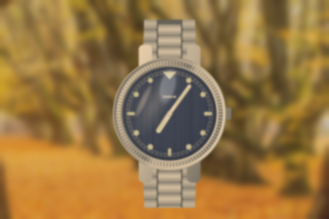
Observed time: **7:06**
